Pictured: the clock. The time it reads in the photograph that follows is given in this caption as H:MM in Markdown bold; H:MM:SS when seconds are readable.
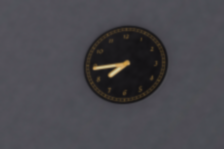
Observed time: **7:44**
